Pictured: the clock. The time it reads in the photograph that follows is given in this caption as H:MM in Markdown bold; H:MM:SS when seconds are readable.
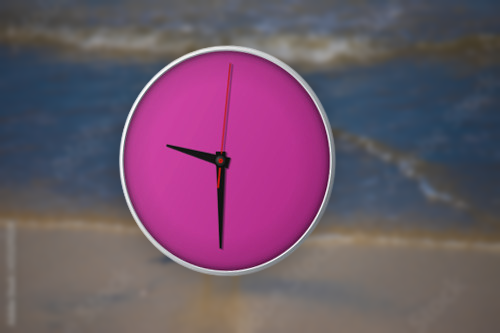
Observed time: **9:30:01**
